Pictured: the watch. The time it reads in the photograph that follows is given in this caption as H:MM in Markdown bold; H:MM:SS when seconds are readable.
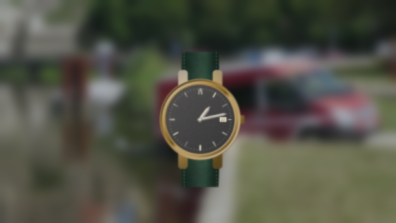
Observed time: **1:13**
